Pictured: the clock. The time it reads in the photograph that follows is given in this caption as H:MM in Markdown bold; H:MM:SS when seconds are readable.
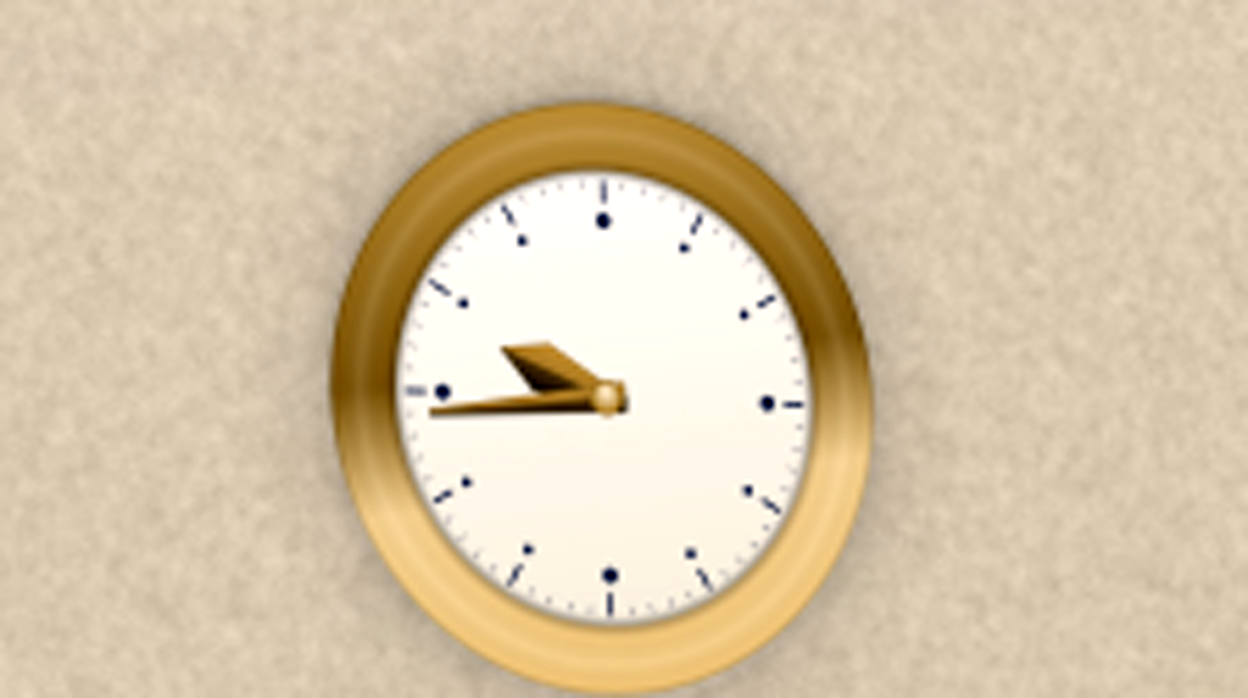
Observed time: **9:44**
